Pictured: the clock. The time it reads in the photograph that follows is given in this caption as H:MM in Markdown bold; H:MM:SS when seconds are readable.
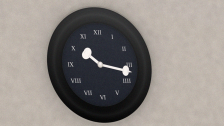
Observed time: **10:17**
